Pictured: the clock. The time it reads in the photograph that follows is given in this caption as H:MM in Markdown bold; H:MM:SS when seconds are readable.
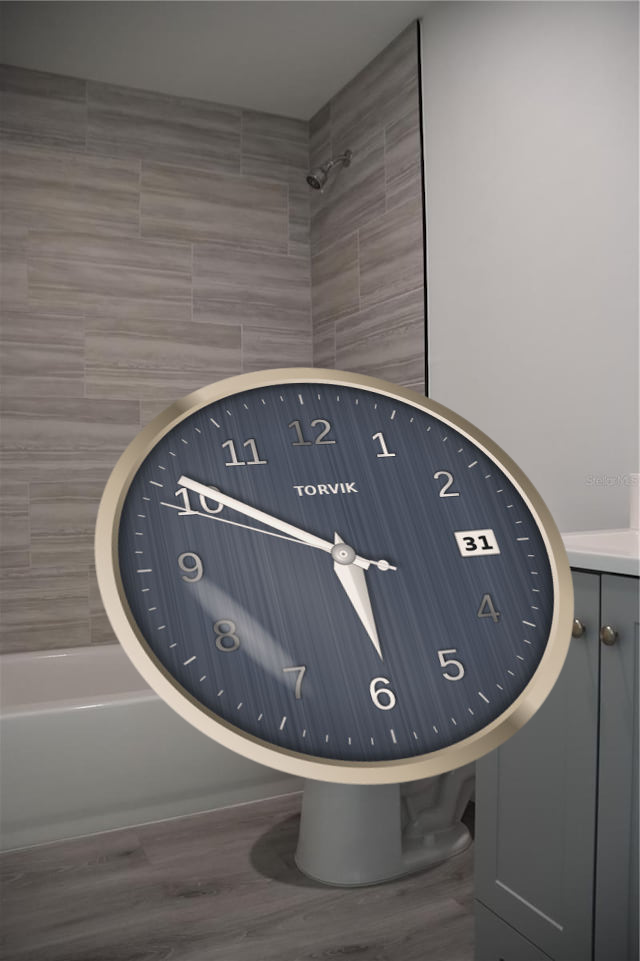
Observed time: **5:50:49**
